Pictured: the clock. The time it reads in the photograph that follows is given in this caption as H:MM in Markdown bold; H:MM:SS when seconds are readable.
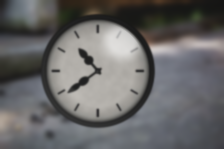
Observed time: **10:39**
